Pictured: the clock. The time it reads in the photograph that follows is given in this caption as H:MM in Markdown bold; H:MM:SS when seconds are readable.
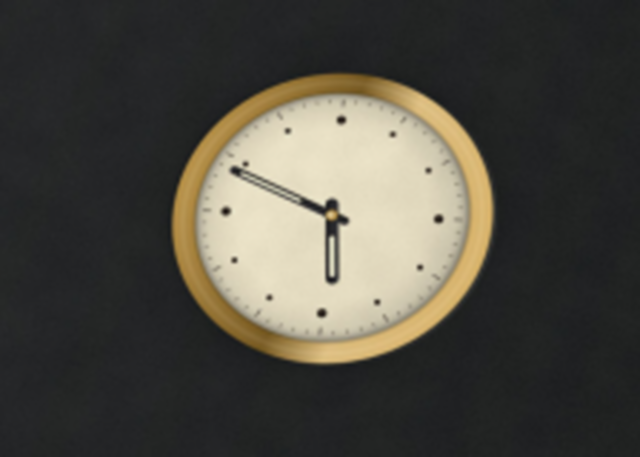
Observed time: **5:49**
